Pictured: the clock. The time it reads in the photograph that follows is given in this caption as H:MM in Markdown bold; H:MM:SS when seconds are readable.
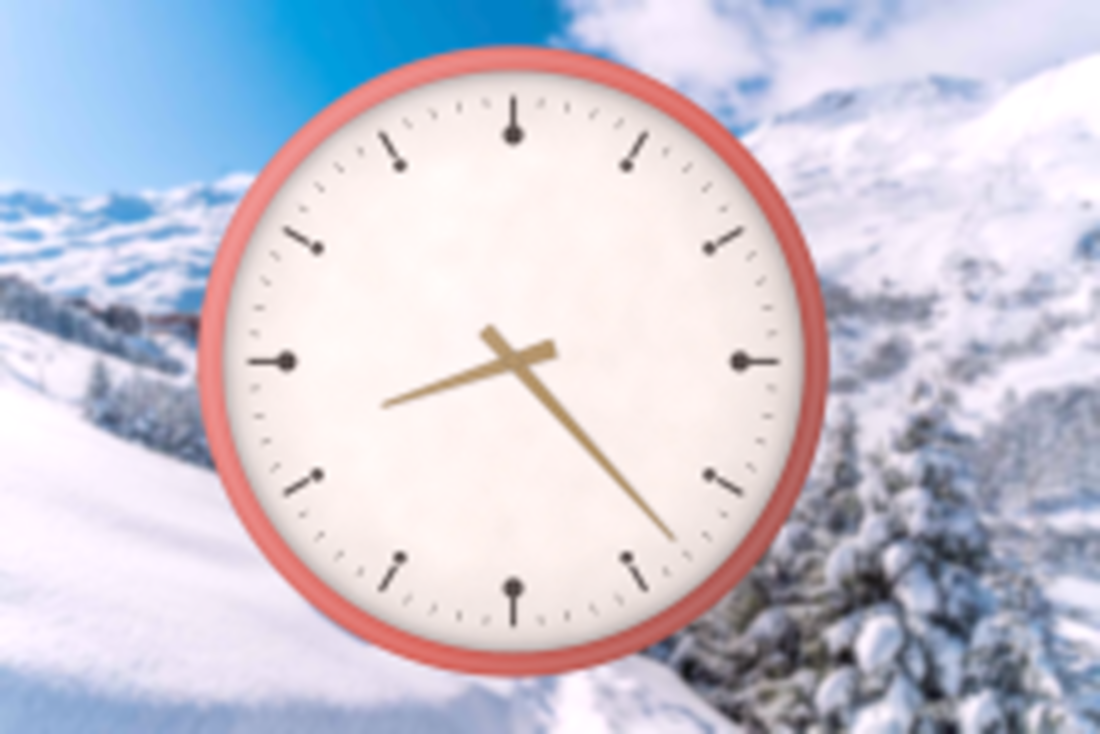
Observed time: **8:23**
